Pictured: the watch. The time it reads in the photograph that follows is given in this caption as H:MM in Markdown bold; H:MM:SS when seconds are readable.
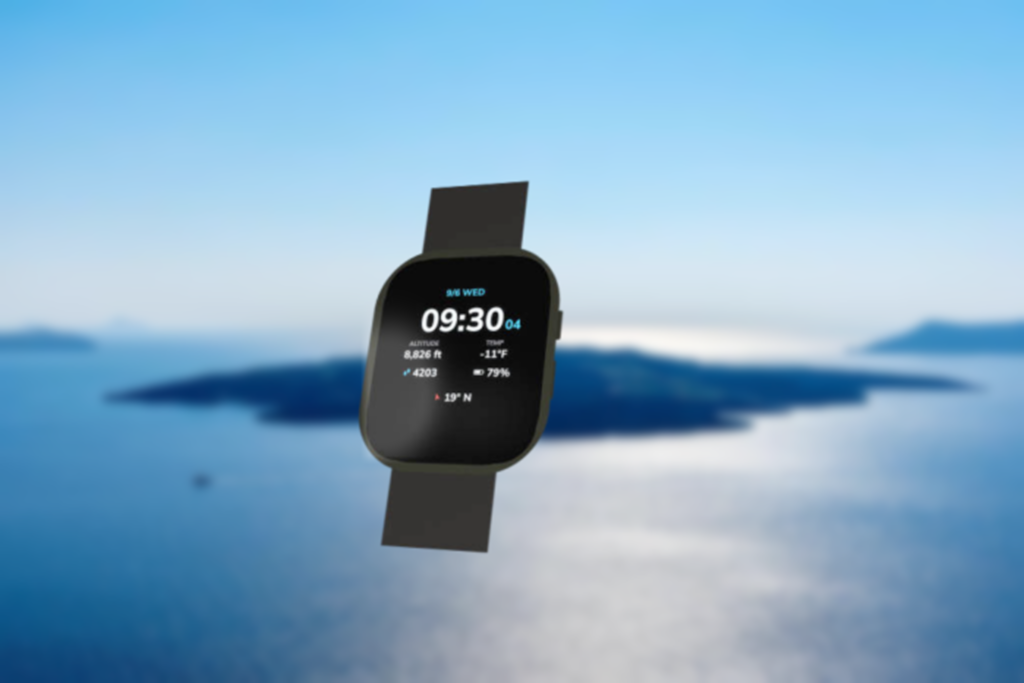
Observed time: **9:30:04**
